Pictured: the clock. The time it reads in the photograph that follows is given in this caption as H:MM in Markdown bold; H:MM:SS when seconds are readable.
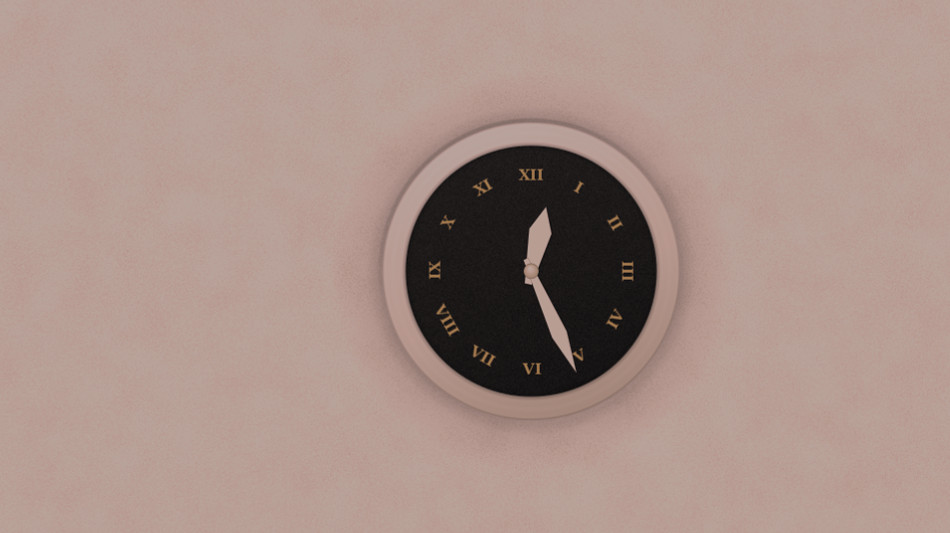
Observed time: **12:26**
